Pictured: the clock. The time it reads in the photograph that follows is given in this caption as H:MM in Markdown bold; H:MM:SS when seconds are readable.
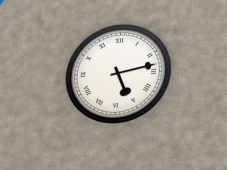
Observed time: **5:13**
